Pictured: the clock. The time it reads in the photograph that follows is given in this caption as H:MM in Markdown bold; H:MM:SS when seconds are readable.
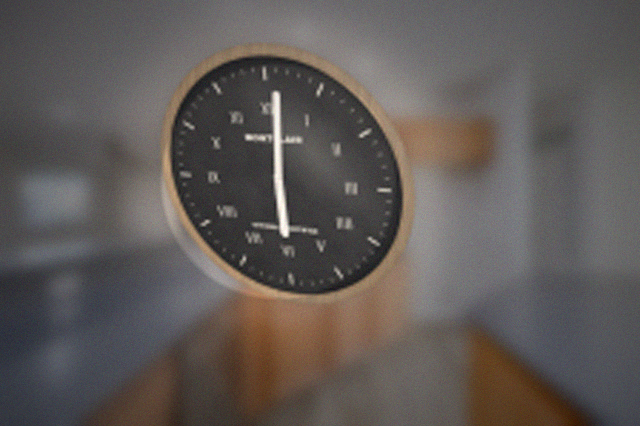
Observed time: **6:01**
